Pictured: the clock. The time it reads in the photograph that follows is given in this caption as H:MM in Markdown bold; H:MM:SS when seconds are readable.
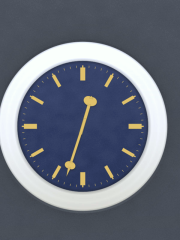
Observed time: **12:33**
